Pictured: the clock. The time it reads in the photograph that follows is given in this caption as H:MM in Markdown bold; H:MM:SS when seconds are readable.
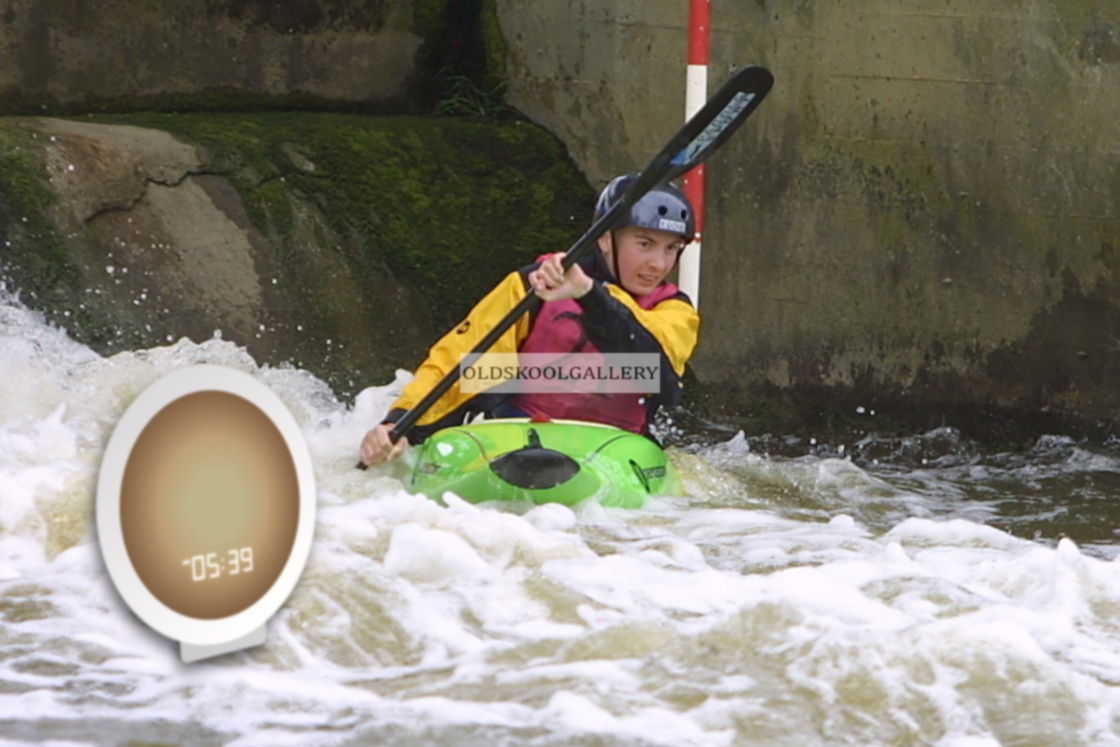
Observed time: **5:39**
